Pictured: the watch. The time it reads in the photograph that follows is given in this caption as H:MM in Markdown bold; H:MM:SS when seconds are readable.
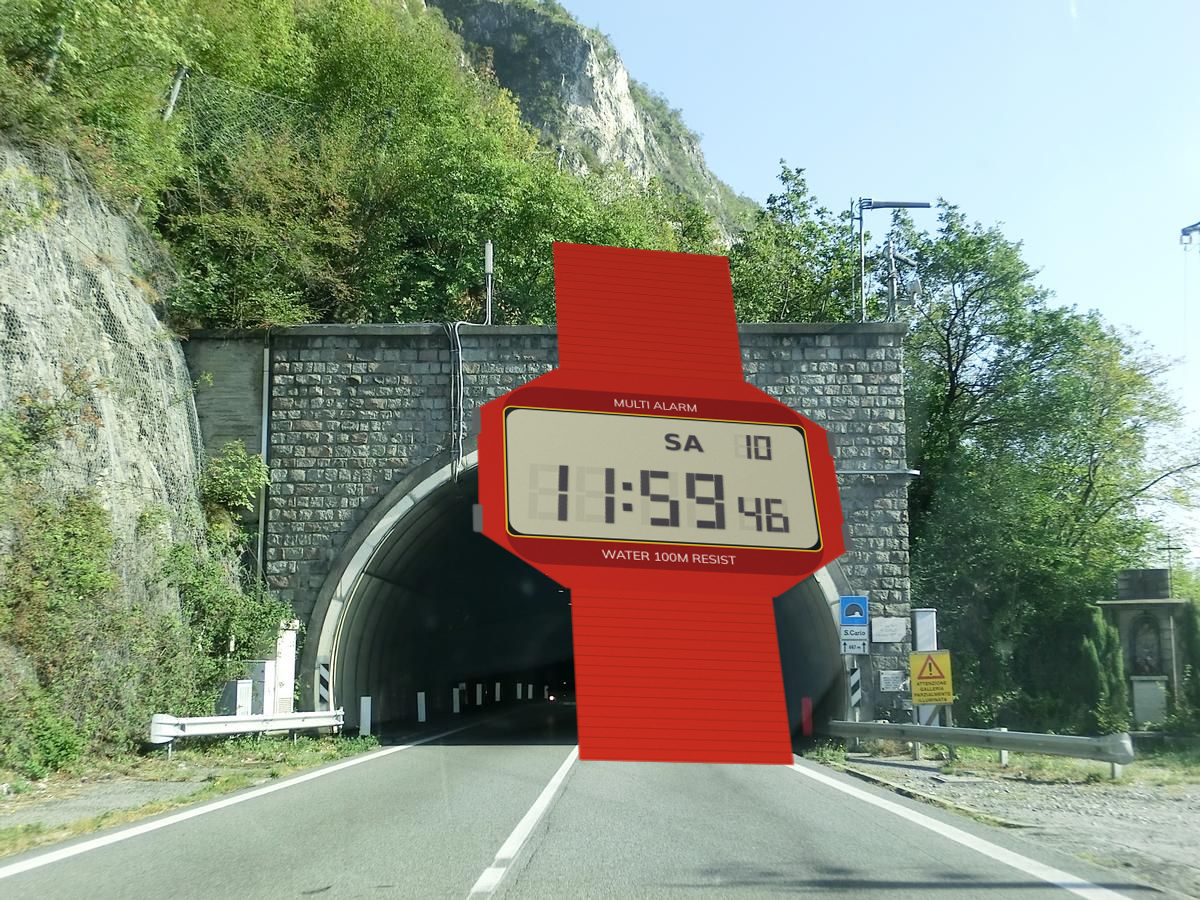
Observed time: **11:59:46**
